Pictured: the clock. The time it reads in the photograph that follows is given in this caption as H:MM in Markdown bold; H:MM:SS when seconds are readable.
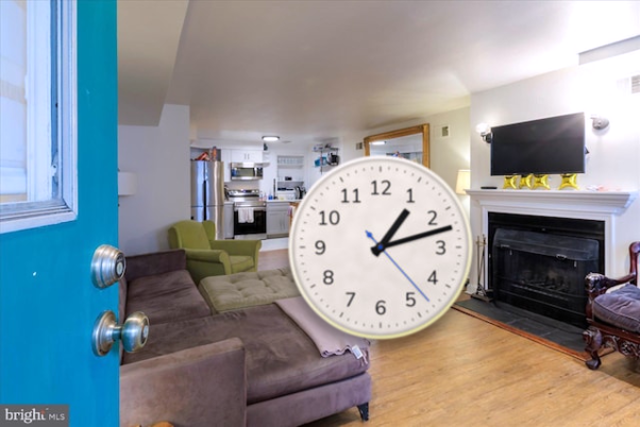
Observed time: **1:12:23**
